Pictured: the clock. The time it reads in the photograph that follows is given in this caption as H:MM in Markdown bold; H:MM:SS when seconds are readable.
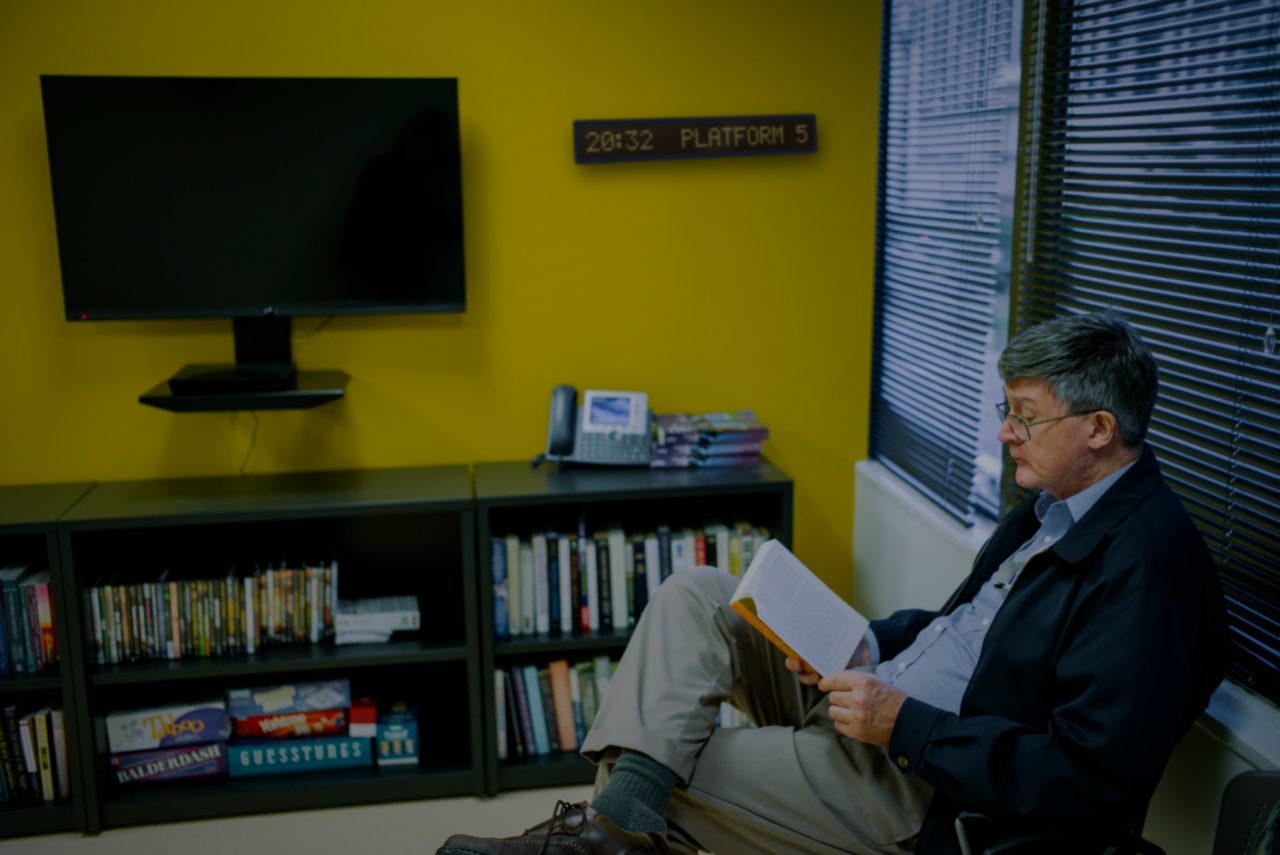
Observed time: **20:32**
